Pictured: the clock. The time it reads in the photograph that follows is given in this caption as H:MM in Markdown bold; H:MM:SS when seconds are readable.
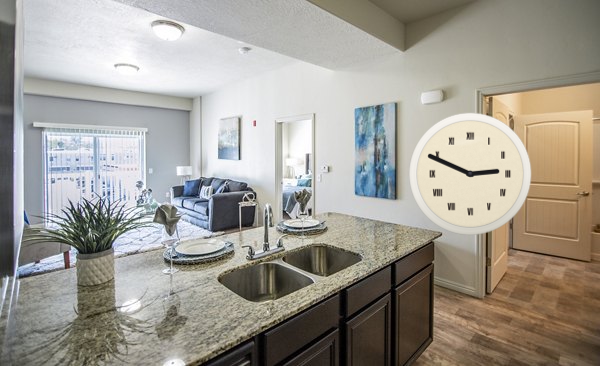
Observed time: **2:49**
